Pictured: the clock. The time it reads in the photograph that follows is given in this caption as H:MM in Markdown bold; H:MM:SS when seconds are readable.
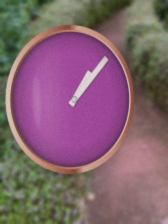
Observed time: **1:07**
